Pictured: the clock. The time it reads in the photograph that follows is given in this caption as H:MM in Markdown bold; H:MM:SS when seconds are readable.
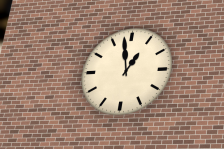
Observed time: **12:58**
